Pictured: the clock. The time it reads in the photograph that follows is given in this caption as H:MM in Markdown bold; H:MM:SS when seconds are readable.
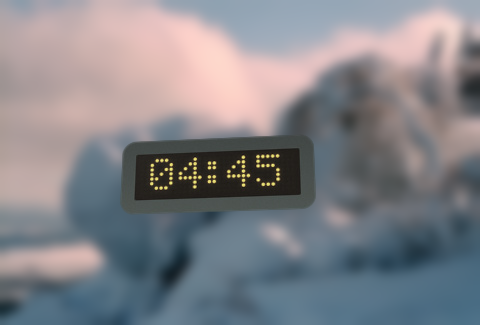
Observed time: **4:45**
